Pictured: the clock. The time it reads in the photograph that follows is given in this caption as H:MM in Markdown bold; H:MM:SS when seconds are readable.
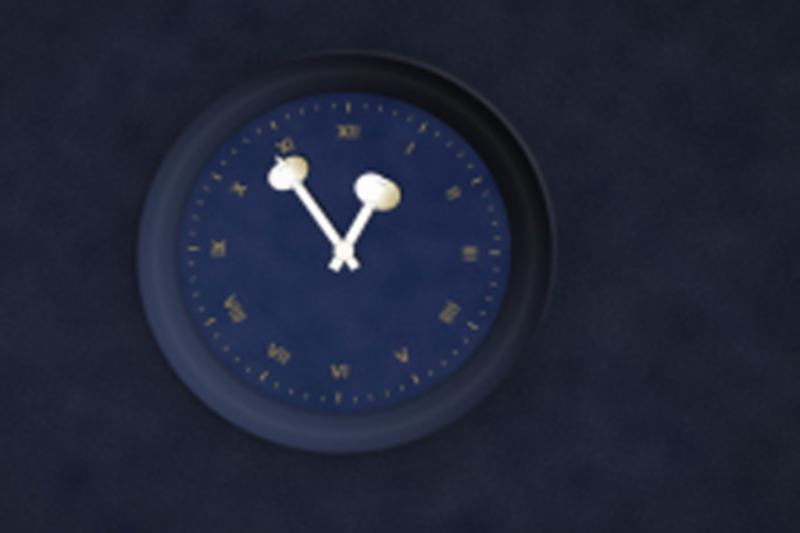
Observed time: **12:54**
